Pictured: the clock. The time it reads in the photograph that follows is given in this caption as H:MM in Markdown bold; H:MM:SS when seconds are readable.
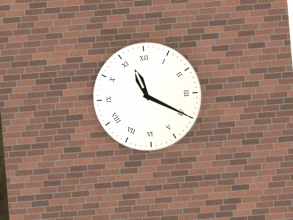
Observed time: **11:20**
